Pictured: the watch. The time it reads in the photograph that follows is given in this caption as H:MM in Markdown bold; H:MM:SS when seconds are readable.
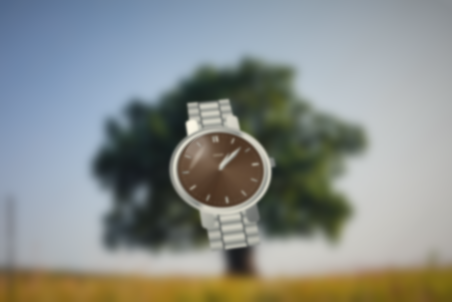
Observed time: **1:08**
